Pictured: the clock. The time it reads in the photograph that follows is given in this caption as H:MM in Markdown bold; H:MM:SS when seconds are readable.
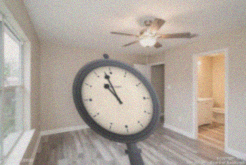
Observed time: **10:58**
